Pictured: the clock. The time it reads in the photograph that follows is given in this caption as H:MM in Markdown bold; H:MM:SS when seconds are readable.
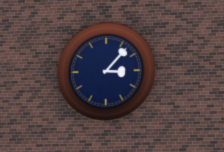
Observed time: **3:07**
